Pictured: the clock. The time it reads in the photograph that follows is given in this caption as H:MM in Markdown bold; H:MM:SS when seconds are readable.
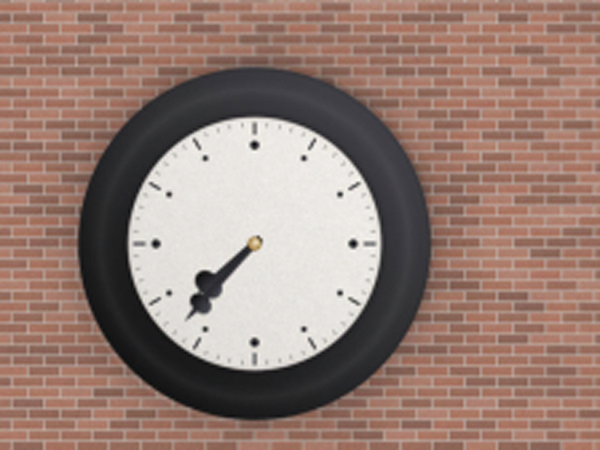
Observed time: **7:37**
